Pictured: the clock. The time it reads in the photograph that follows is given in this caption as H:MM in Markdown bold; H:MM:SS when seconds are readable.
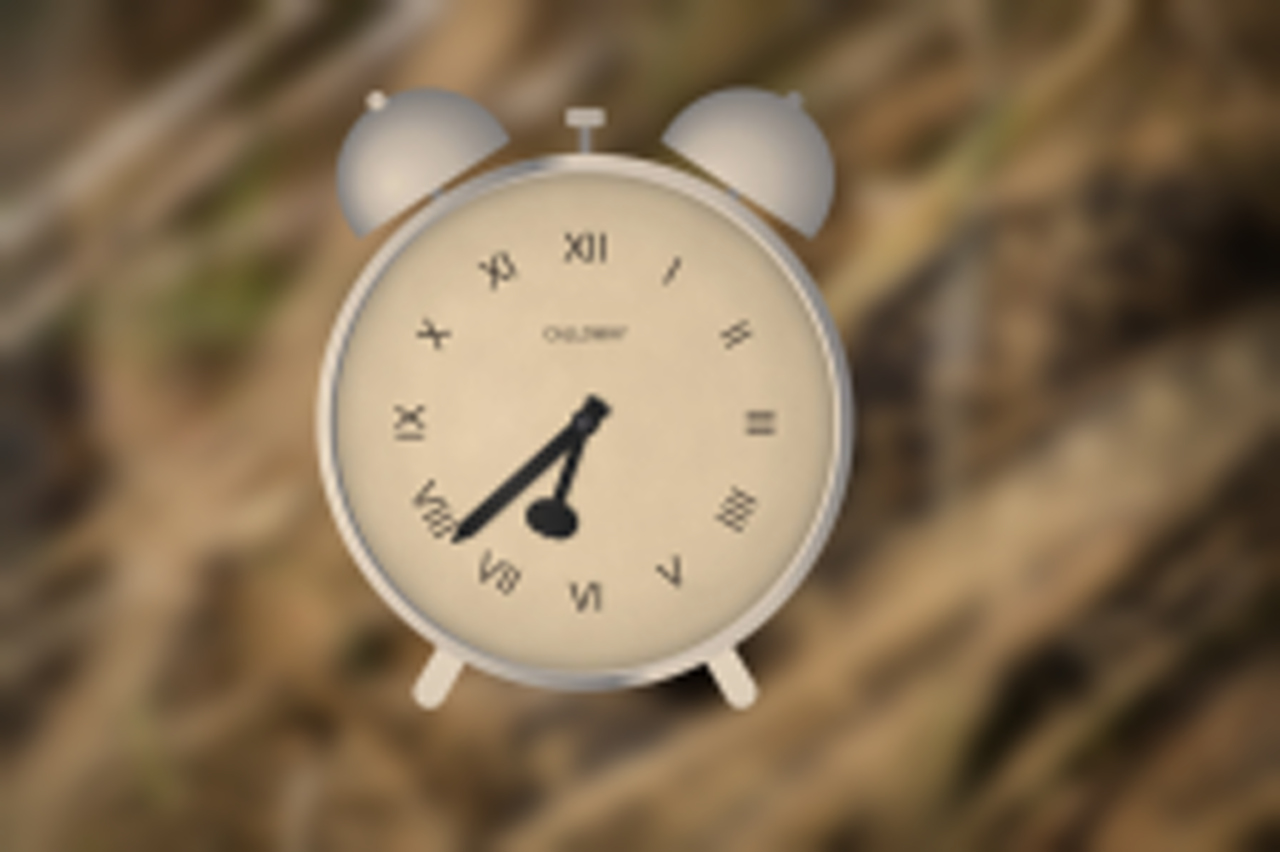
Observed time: **6:38**
